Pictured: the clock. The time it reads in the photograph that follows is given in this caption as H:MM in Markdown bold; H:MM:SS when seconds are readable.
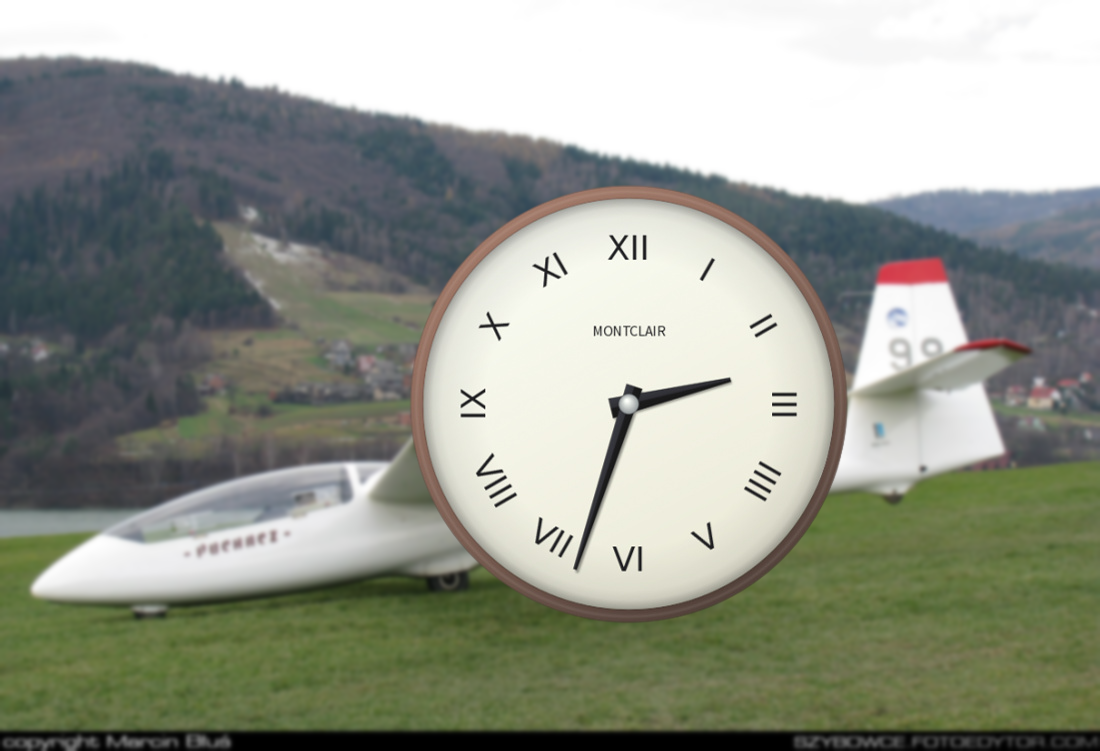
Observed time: **2:33**
